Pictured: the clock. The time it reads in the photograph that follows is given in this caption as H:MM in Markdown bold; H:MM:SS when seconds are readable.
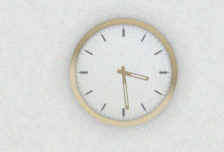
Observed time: **3:29**
